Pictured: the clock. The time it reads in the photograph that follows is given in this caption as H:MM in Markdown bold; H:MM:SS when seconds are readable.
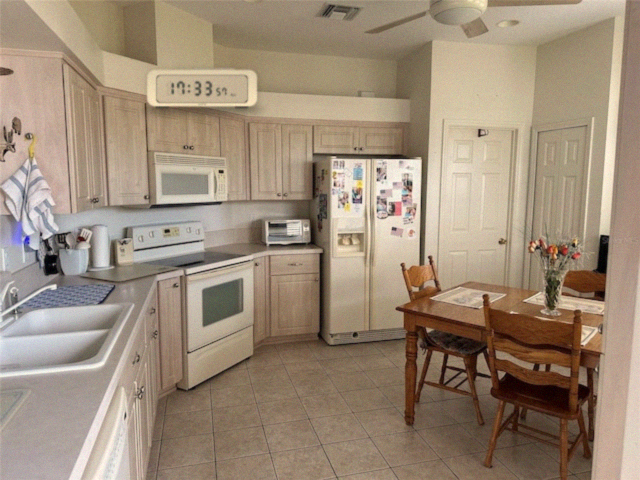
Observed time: **17:33**
